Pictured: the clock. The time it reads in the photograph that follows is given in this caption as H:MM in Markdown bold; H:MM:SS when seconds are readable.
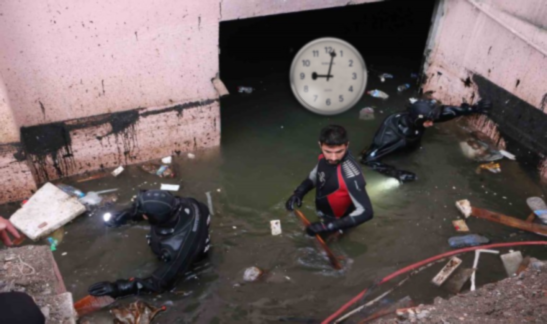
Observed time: **9:02**
